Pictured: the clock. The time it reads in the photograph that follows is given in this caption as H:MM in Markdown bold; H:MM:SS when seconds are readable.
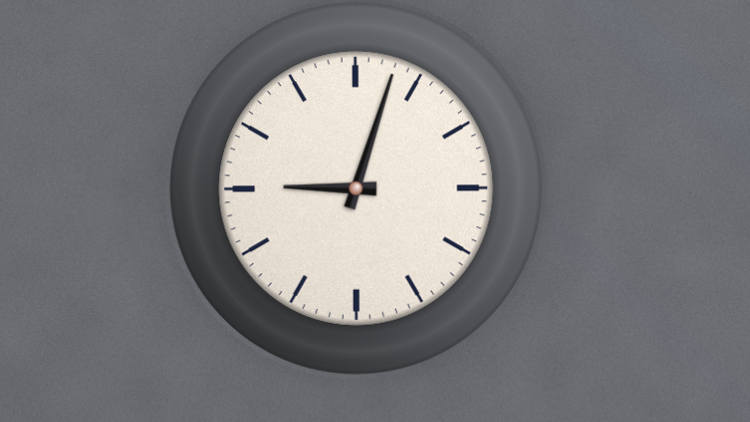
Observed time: **9:03**
